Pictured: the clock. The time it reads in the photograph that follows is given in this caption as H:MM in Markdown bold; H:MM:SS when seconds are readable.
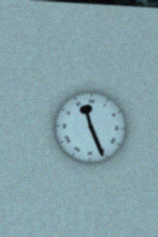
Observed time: **11:26**
